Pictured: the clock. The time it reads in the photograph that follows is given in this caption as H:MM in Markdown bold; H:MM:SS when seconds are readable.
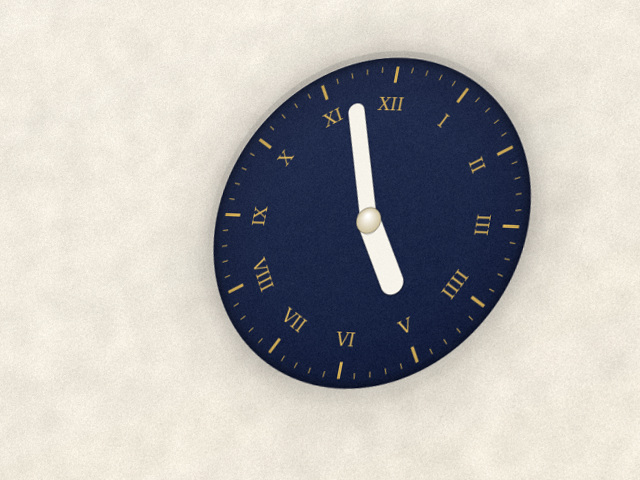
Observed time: **4:57**
